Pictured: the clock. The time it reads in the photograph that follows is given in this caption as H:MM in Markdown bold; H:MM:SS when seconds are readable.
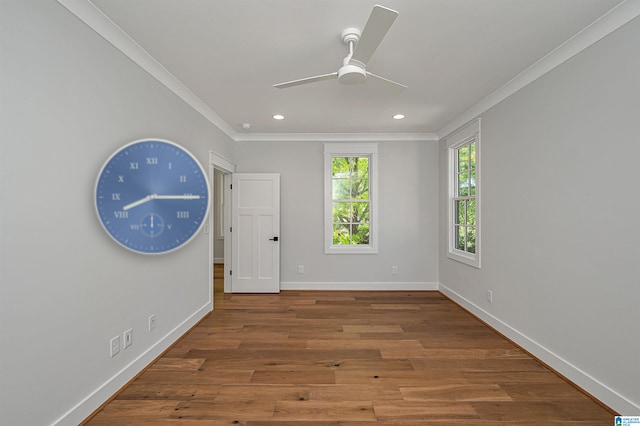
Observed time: **8:15**
